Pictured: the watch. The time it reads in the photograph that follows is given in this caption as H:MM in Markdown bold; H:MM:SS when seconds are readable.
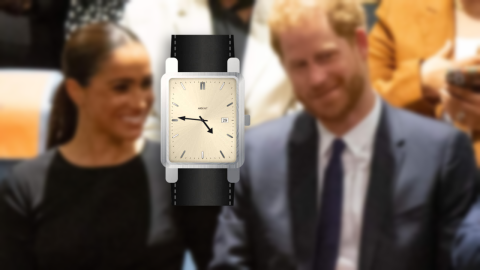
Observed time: **4:46**
